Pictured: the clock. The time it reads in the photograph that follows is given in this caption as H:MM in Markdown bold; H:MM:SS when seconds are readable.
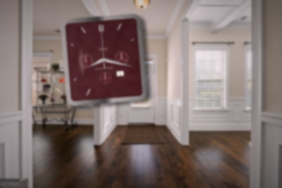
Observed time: **8:18**
